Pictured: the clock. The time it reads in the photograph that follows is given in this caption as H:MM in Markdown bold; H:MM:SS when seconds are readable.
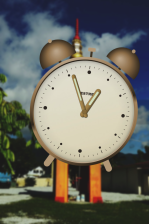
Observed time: **12:56**
